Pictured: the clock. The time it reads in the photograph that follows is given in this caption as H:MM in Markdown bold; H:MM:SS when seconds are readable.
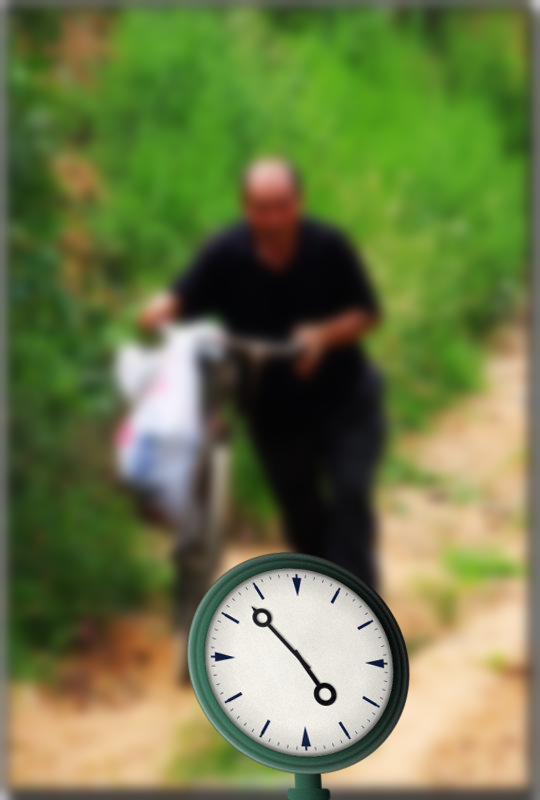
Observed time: **4:53**
